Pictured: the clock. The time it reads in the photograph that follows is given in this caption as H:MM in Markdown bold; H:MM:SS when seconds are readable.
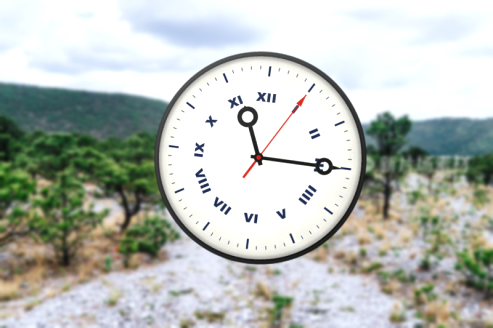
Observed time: **11:15:05**
